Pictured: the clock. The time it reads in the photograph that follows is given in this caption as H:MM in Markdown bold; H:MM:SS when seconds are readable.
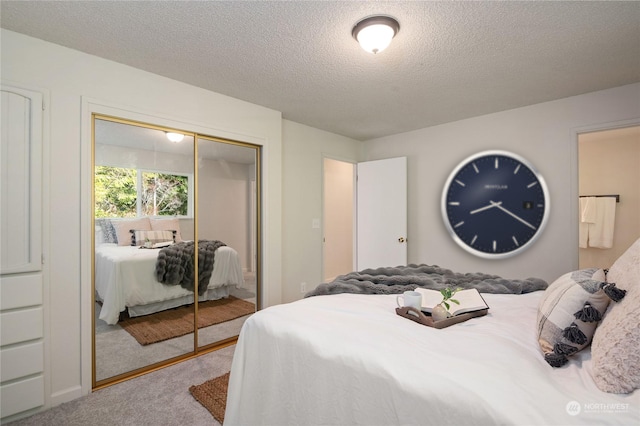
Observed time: **8:20**
